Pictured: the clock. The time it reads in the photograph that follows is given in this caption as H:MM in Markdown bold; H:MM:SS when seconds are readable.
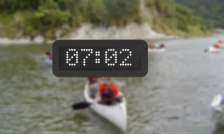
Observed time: **7:02**
